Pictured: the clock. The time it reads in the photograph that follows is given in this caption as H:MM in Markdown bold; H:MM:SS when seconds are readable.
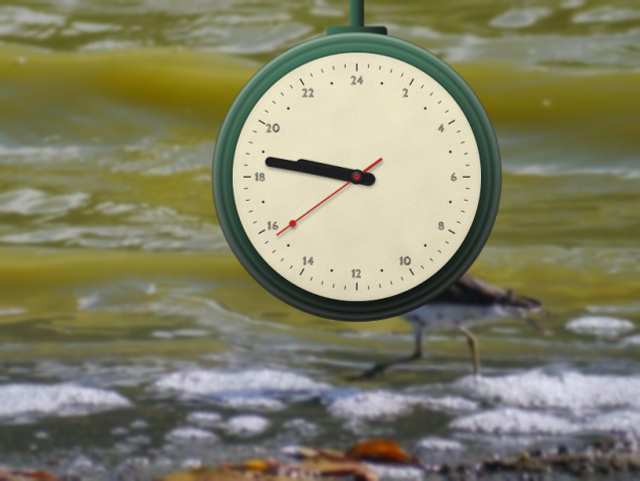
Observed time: **18:46:39**
